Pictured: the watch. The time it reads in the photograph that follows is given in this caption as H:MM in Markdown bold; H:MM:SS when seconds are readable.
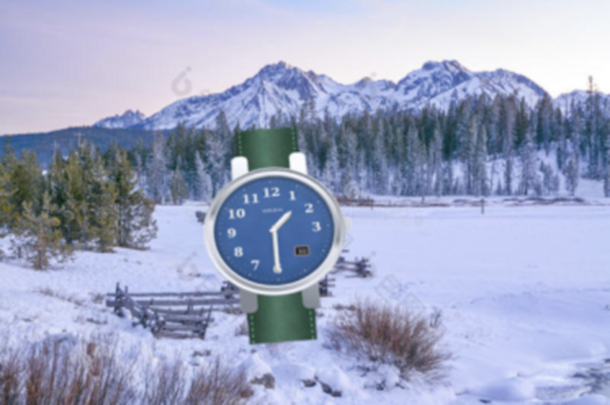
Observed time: **1:30**
